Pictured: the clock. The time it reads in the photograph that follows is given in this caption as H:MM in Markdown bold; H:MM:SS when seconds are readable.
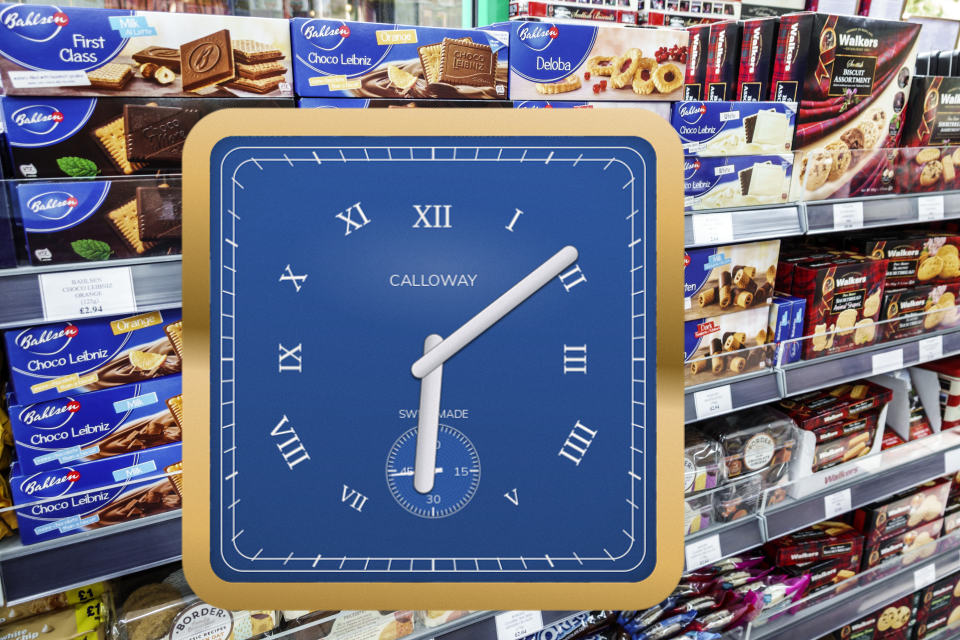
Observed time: **6:08:44**
